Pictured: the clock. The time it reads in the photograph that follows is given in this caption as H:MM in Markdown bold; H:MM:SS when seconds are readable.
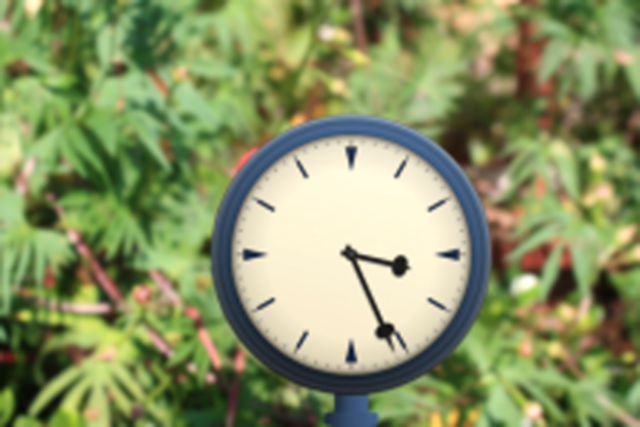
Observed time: **3:26**
